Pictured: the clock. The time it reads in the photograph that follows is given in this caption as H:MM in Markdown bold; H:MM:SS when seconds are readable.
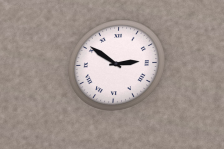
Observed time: **2:51**
